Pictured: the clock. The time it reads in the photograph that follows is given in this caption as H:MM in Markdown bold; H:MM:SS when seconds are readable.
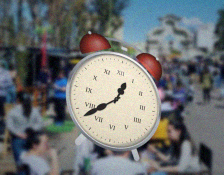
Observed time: **12:38**
